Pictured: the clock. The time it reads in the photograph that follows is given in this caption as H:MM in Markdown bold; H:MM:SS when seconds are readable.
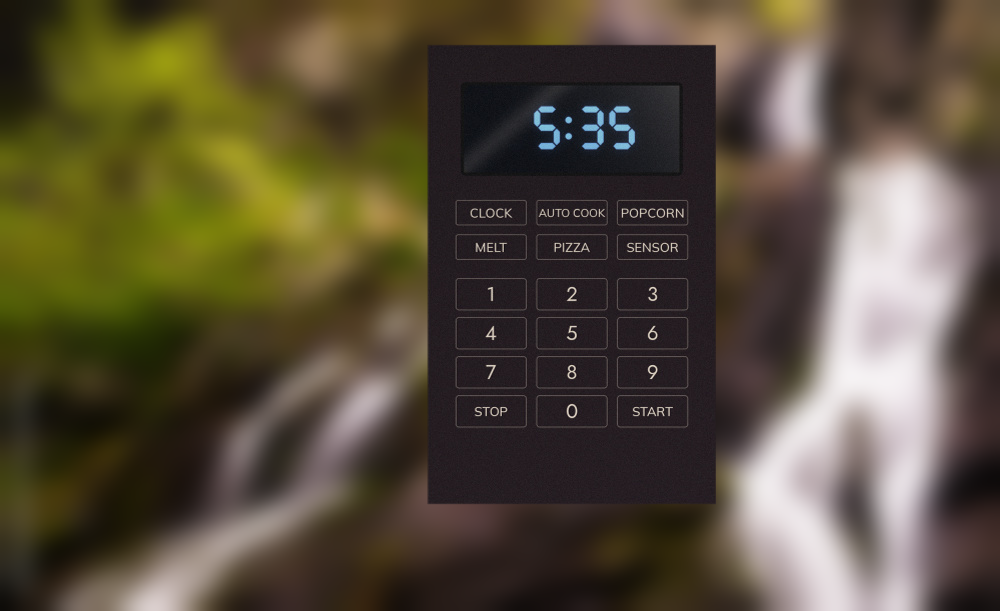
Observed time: **5:35**
